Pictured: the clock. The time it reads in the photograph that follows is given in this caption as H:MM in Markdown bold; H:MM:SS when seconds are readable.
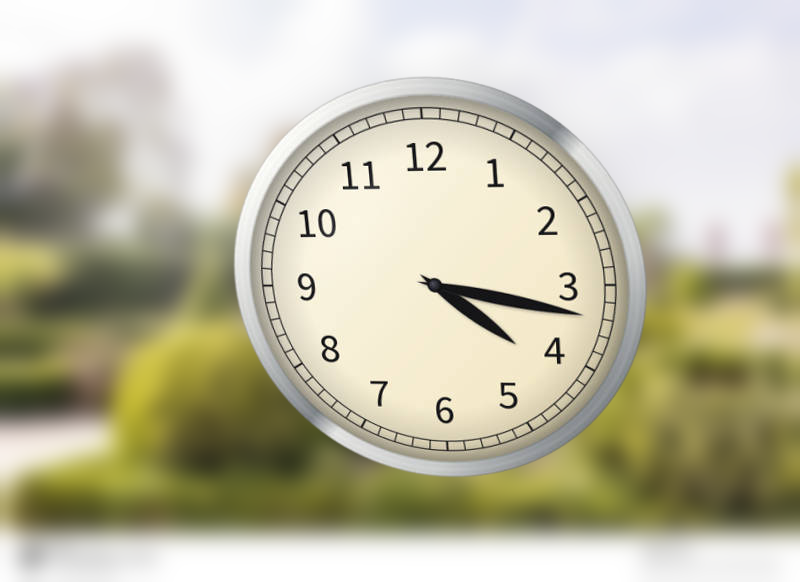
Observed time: **4:17**
